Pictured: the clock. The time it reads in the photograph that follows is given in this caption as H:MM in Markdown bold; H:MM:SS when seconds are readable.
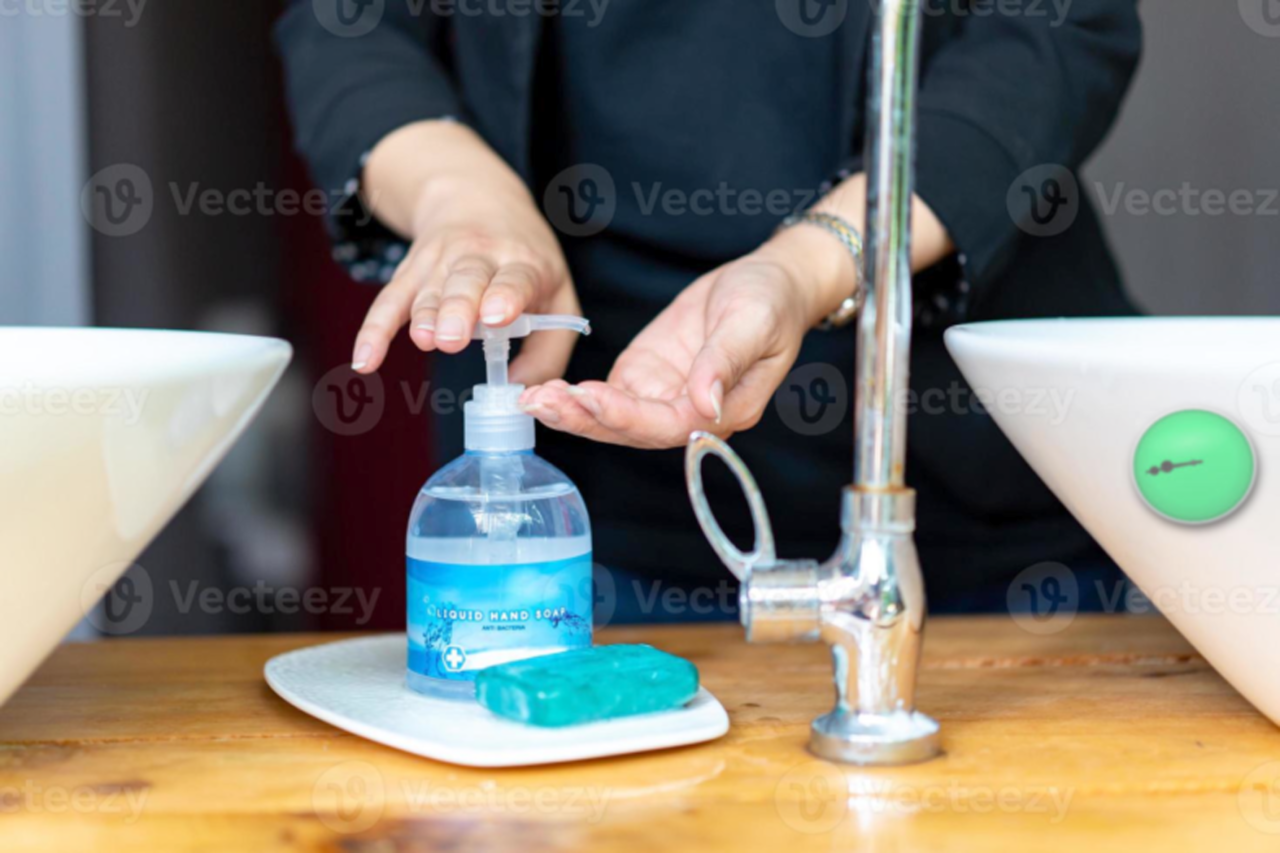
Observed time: **8:43**
